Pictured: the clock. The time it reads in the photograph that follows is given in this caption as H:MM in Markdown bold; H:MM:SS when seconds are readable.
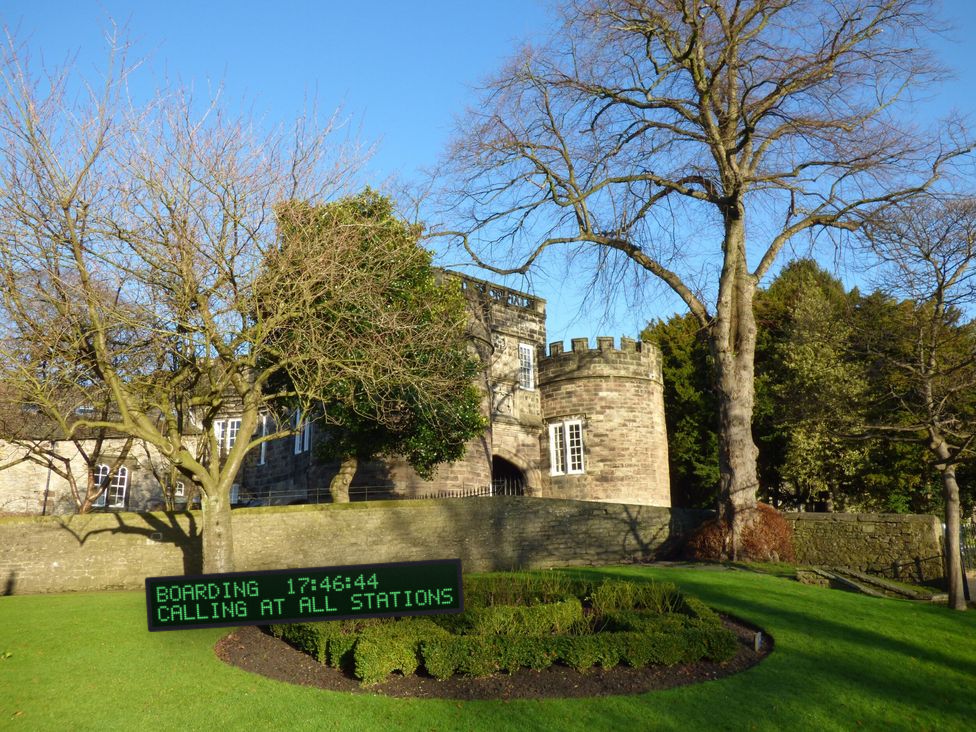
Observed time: **17:46:44**
